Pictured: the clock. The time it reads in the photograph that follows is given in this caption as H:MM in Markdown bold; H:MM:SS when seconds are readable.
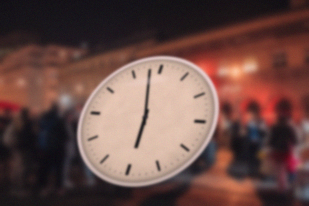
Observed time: **5:58**
